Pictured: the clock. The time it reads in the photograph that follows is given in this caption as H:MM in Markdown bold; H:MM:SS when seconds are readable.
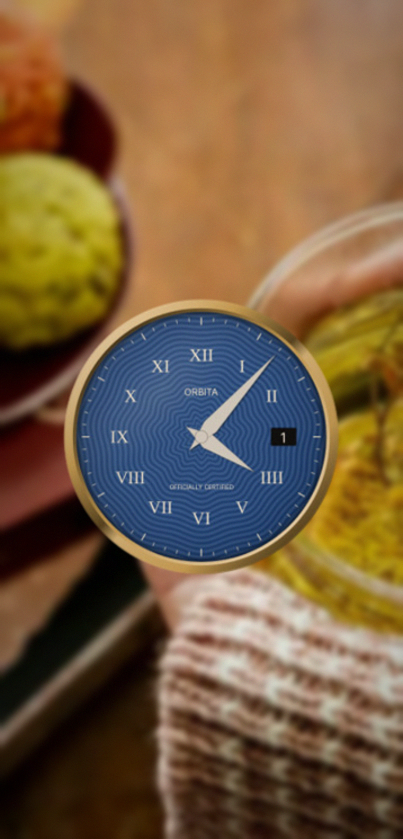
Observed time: **4:07**
